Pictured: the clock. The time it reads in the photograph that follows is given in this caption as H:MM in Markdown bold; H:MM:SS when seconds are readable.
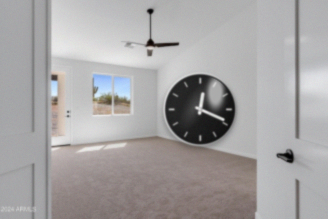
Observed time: **12:19**
